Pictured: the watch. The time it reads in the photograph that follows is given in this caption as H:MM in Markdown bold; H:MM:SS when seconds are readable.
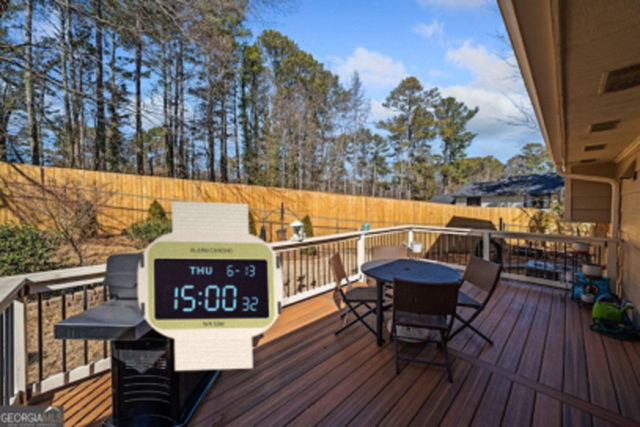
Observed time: **15:00:32**
